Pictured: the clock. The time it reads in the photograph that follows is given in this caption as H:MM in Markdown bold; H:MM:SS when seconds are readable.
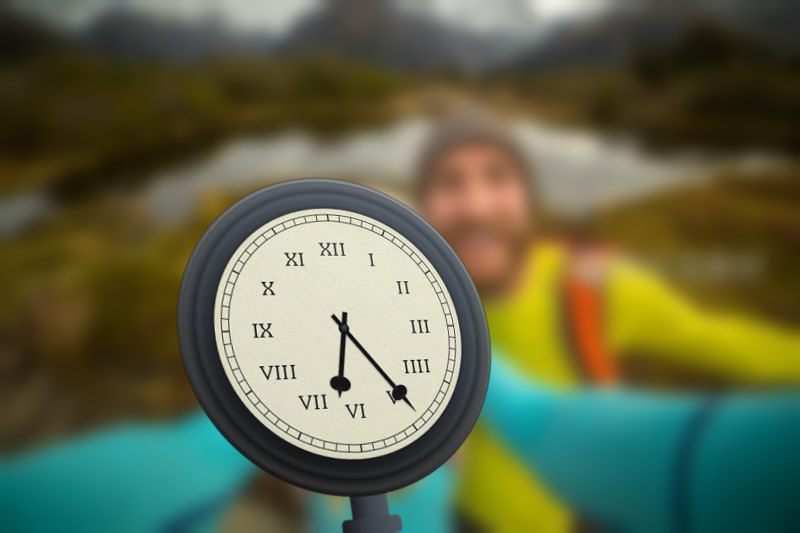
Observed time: **6:24**
